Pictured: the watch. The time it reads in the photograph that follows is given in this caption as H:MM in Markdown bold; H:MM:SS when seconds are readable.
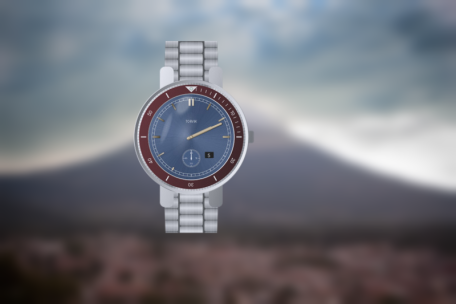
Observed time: **2:11**
